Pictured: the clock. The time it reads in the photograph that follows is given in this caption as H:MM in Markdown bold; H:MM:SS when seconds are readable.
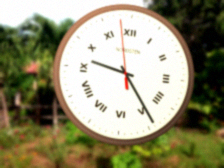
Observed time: **9:23:58**
